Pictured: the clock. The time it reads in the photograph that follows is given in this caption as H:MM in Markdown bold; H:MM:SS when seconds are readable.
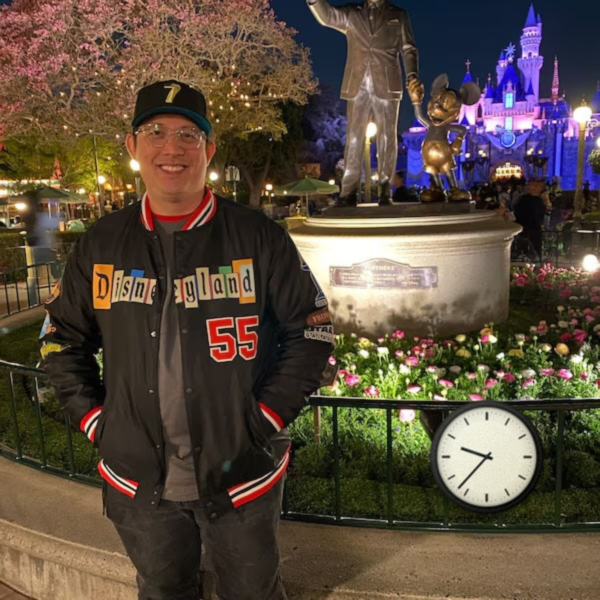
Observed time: **9:37**
